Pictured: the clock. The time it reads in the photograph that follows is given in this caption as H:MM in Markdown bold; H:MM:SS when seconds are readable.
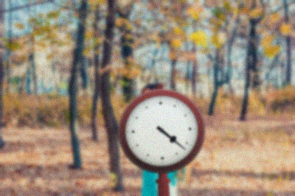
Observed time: **4:22**
